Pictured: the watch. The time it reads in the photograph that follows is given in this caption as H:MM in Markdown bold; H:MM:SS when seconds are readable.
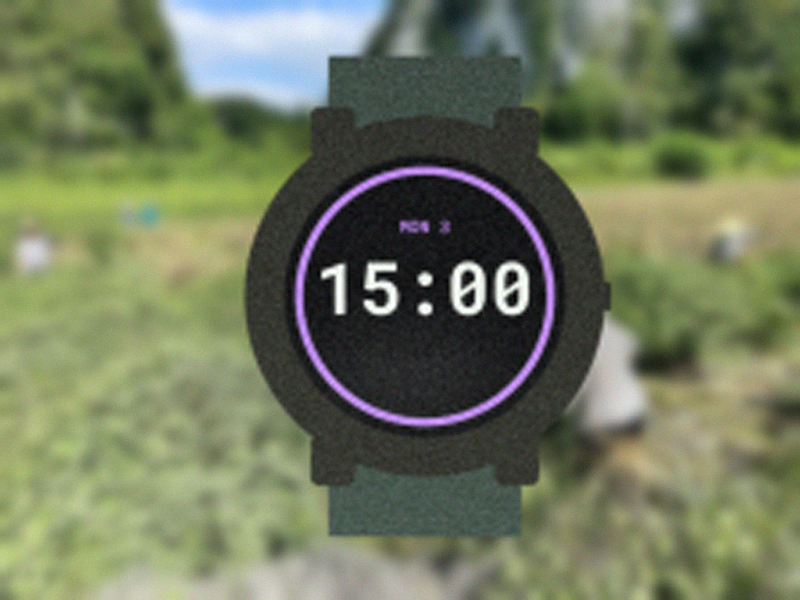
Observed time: **15:00**
